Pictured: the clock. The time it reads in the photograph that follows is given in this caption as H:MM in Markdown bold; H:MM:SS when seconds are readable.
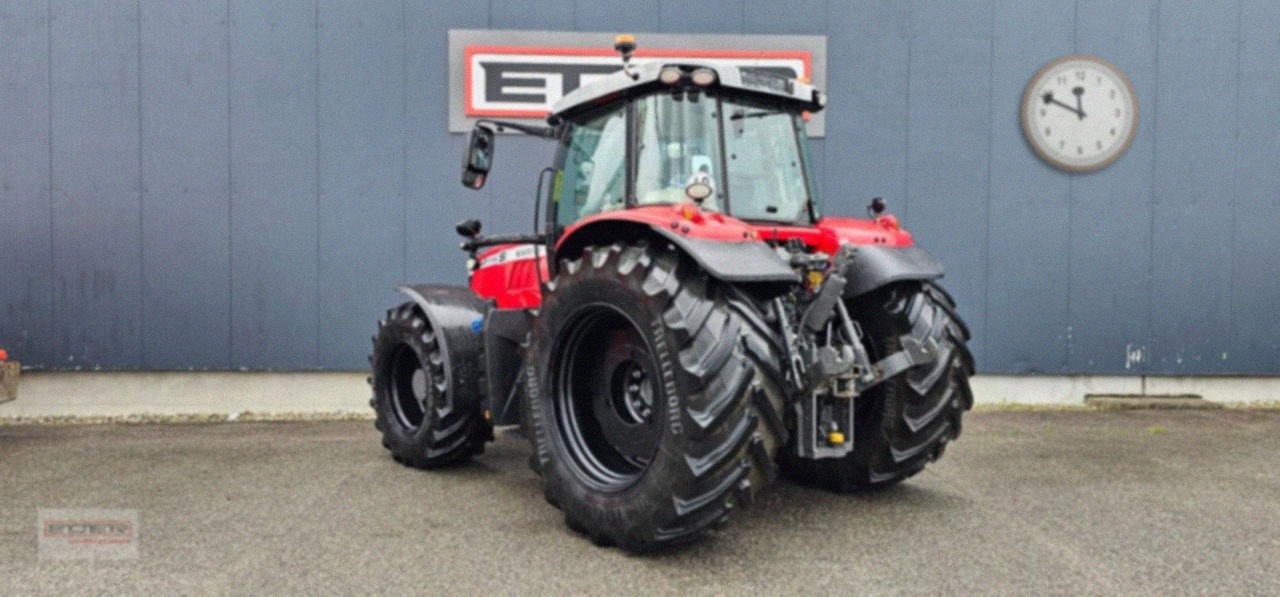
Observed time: **11:49**
